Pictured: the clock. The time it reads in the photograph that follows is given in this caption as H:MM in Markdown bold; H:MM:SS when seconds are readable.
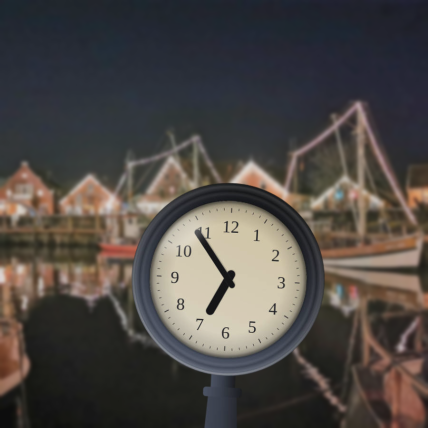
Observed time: **6:54**
